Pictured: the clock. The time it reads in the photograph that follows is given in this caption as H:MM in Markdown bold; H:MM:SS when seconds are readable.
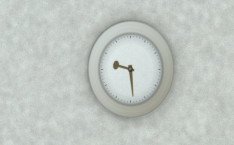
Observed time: **9:29**
